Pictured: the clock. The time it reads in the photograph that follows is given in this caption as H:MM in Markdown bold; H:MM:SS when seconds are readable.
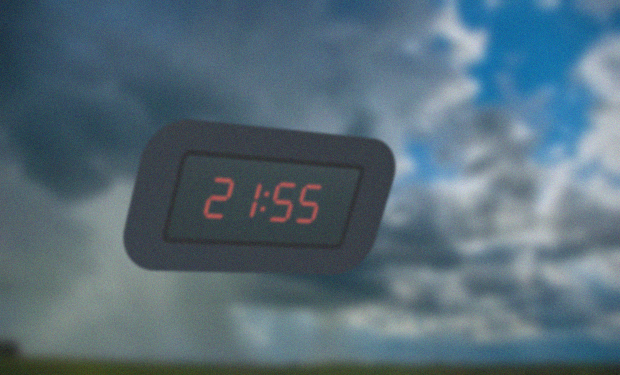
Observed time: **21:55**
